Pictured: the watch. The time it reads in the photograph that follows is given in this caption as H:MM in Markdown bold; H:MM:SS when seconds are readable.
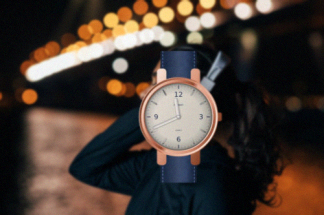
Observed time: **11:41**
